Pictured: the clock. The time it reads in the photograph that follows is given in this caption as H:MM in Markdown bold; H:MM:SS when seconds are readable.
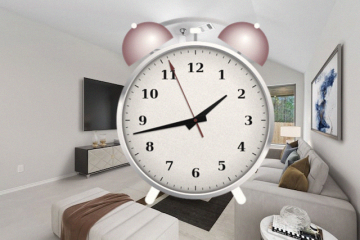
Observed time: **1:42:56**
